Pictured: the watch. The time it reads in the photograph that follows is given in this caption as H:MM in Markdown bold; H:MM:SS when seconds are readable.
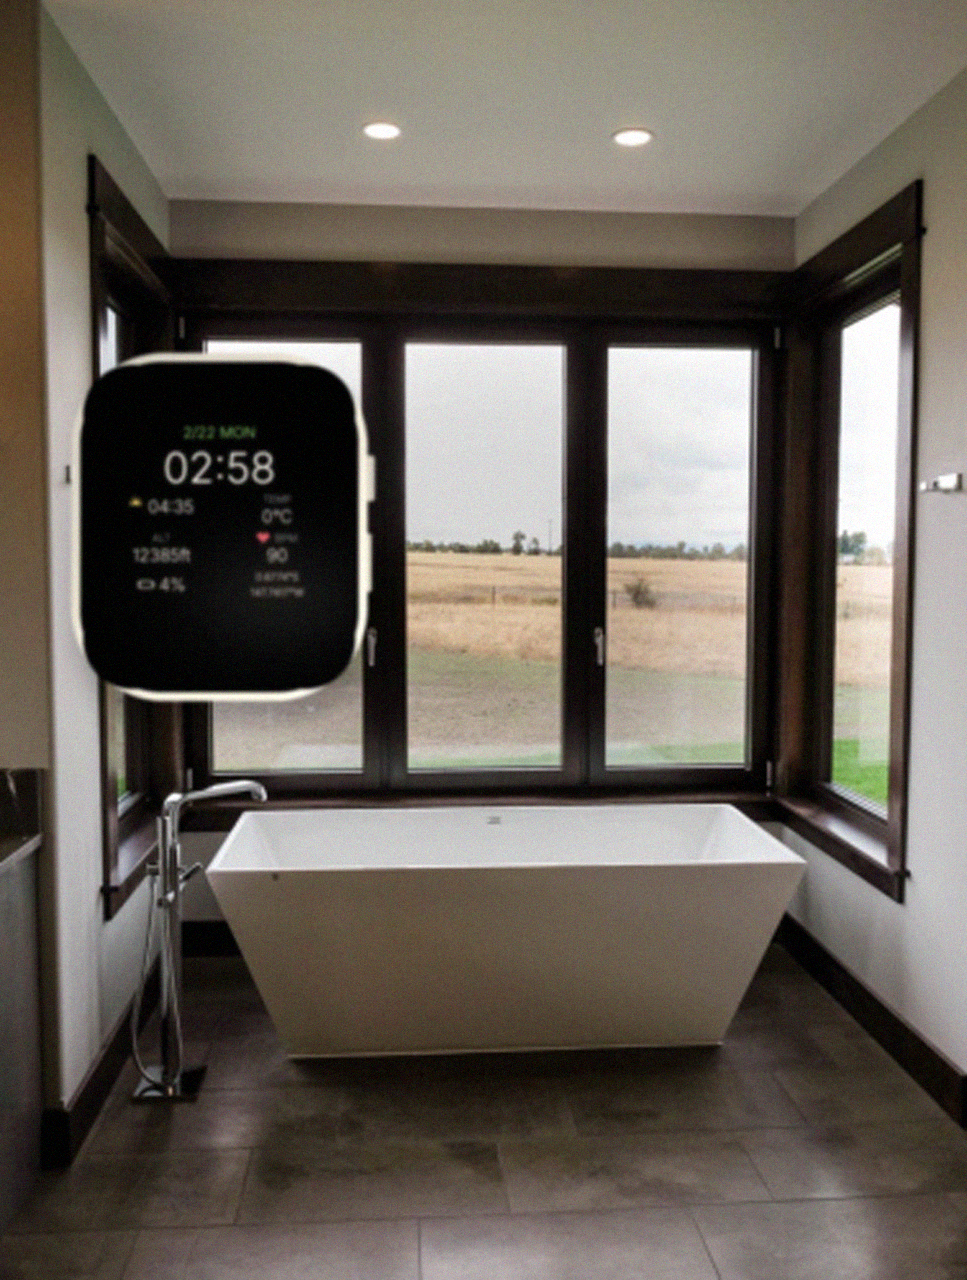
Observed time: **2:58**
